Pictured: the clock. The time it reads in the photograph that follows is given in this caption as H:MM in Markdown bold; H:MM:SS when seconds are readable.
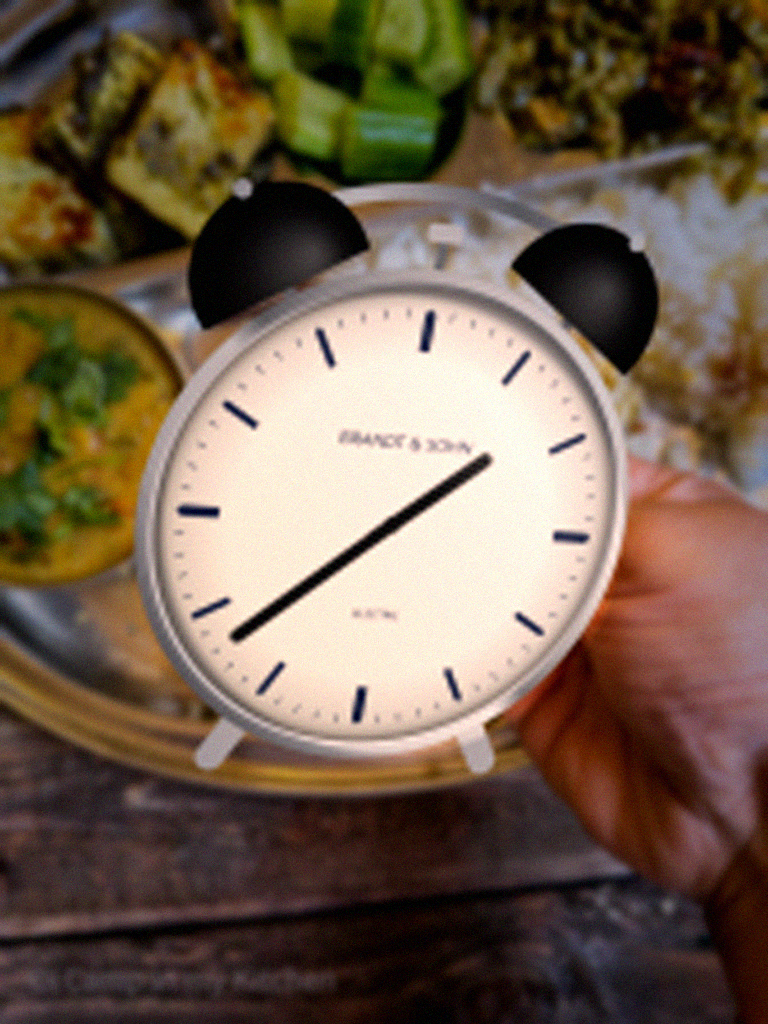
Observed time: **1:38**
